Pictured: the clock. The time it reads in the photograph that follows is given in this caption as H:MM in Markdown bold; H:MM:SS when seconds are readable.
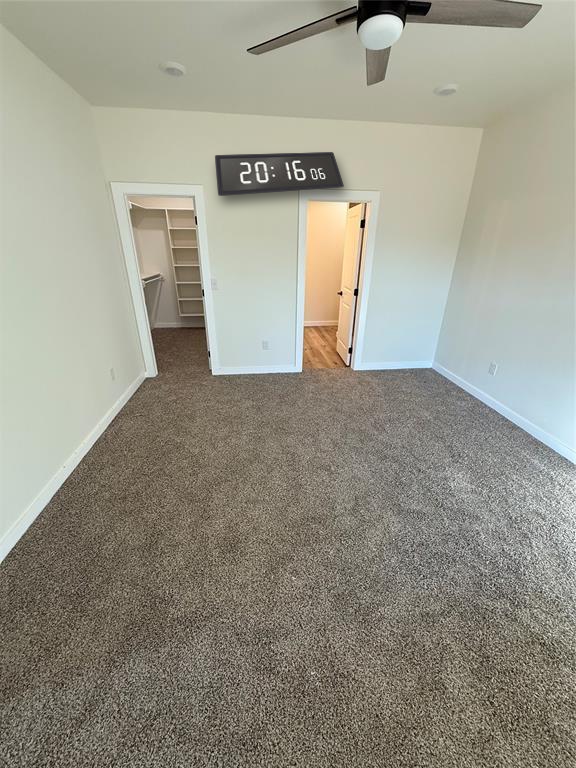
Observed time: **20:16:06**
